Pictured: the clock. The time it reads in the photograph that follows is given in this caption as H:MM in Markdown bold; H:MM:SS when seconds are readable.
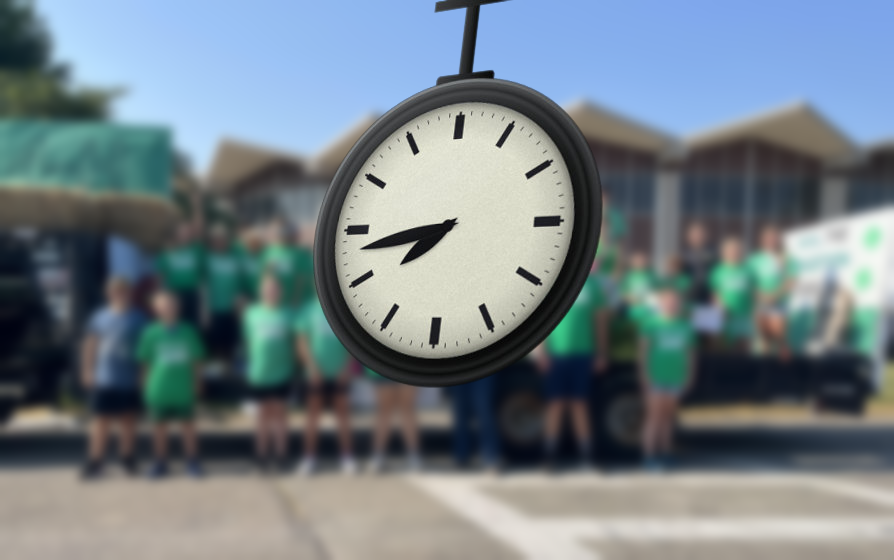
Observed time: **7:43**
